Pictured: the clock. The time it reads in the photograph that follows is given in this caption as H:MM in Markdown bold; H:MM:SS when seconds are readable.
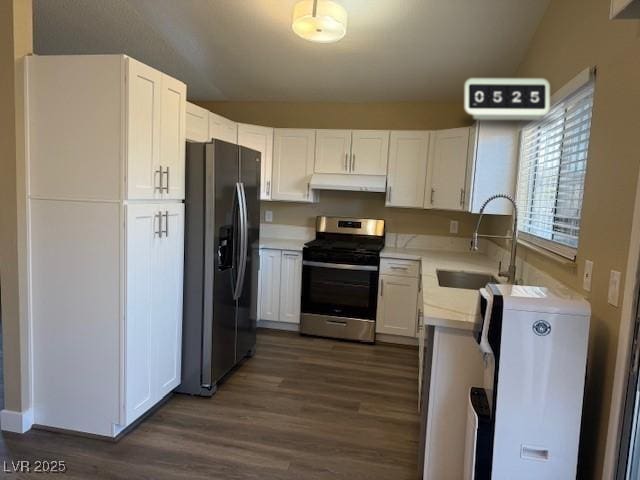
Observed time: **5:25**
